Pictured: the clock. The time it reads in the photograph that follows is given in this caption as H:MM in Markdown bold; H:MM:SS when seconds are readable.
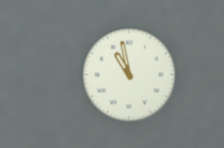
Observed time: **10:58**
